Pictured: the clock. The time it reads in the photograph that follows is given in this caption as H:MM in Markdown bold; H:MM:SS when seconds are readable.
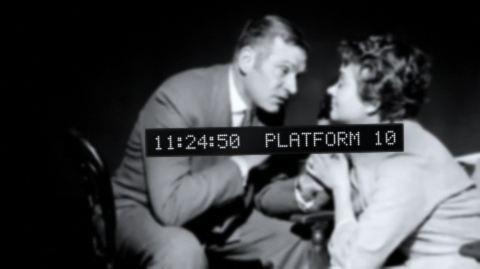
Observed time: **11:24:50**
